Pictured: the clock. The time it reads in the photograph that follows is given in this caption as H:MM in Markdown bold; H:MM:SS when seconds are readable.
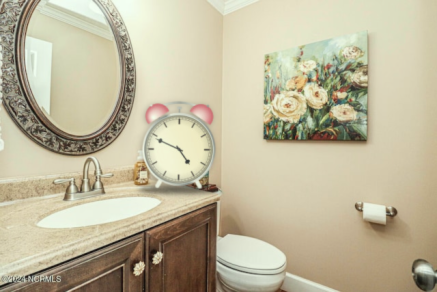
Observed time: **4:49**
